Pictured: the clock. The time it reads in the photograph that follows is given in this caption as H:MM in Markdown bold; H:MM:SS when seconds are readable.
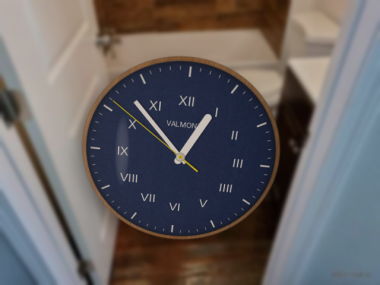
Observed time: **12:52:51**
